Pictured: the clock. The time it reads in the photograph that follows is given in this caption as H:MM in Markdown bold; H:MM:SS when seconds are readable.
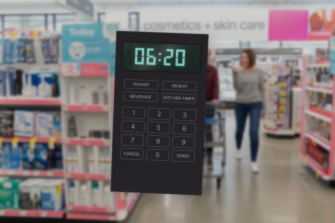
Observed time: **6:20**
